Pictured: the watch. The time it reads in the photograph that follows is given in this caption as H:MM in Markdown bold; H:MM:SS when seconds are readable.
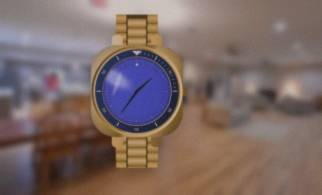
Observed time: **1:36**
